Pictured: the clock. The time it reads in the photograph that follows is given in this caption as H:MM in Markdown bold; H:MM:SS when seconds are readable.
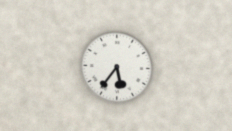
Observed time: **5:36**
